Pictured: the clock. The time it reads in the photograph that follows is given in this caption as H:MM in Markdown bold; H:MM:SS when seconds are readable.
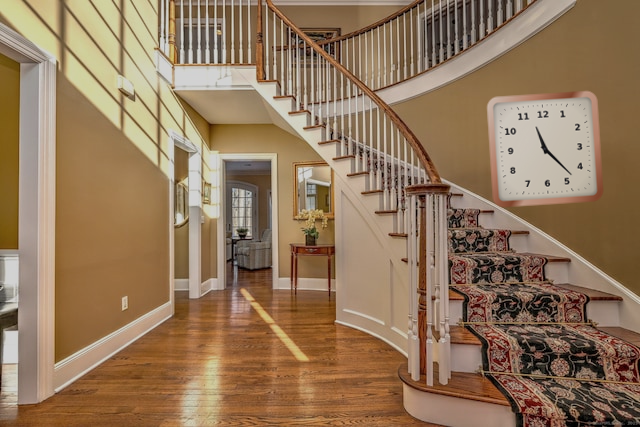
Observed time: **11:23**
